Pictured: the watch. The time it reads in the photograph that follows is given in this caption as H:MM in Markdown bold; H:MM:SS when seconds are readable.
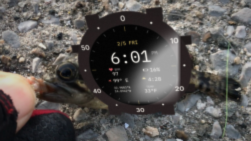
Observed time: **6:01**
